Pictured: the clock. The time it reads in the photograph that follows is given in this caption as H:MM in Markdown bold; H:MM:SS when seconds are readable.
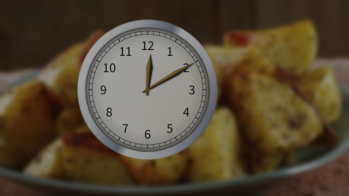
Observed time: **12:10**
